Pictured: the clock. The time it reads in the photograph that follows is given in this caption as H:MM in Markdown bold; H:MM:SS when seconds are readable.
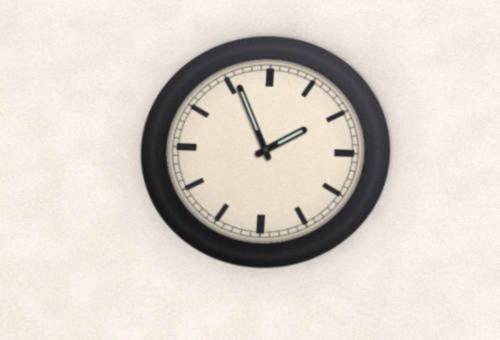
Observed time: **1:56**
